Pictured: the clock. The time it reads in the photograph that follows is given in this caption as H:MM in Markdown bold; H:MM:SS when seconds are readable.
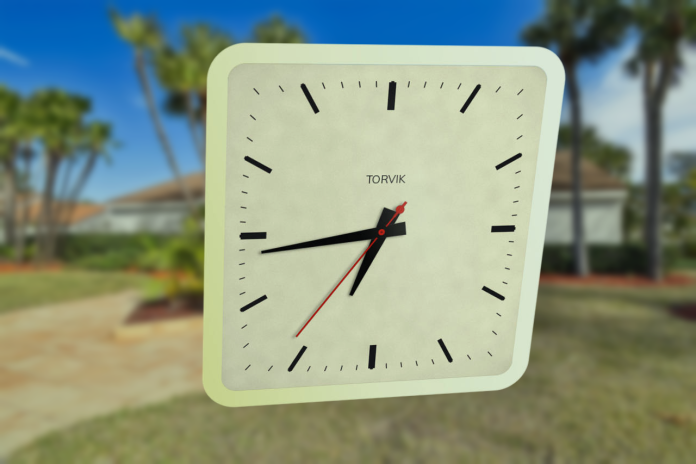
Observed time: **6:43:36**
